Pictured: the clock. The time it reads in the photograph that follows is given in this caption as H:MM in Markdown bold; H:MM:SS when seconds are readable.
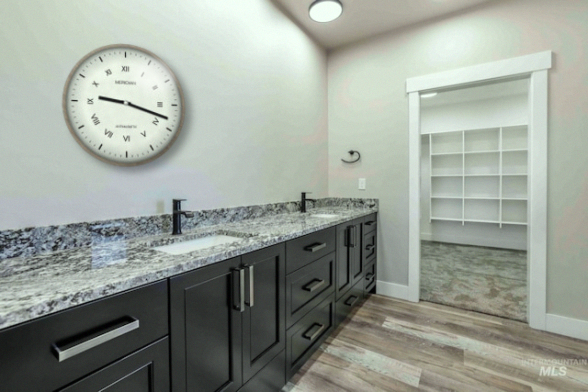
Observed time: **9:18**
